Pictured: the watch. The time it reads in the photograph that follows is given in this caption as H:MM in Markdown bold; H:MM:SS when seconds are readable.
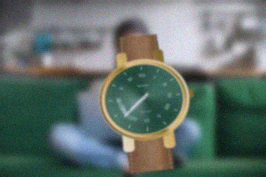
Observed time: **7:38**
